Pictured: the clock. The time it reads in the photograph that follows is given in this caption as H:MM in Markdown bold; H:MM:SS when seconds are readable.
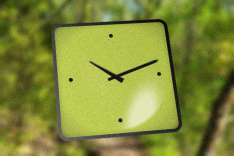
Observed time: **10:12**
